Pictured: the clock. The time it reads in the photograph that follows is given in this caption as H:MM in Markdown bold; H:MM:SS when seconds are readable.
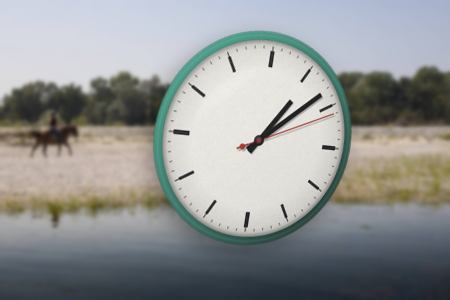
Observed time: **1:08:11**
